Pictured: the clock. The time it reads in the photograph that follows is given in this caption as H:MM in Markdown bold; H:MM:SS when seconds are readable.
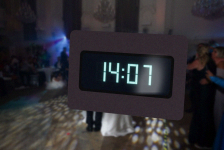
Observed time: **14:07**
